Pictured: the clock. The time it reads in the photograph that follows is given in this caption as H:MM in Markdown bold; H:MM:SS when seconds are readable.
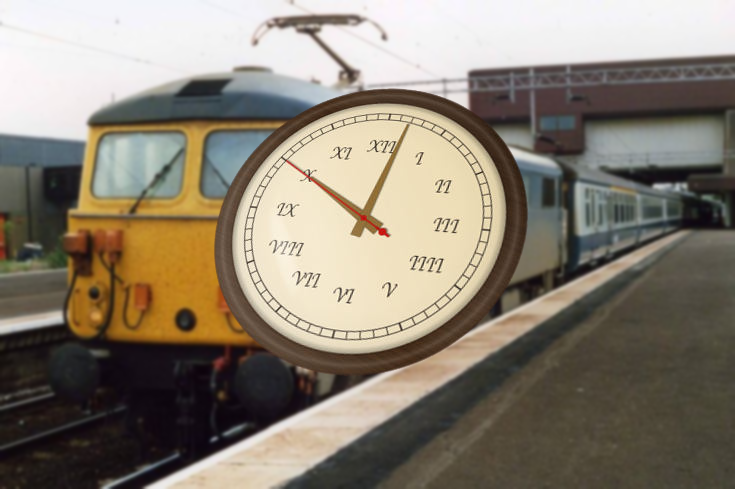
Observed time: **10:01:50**
